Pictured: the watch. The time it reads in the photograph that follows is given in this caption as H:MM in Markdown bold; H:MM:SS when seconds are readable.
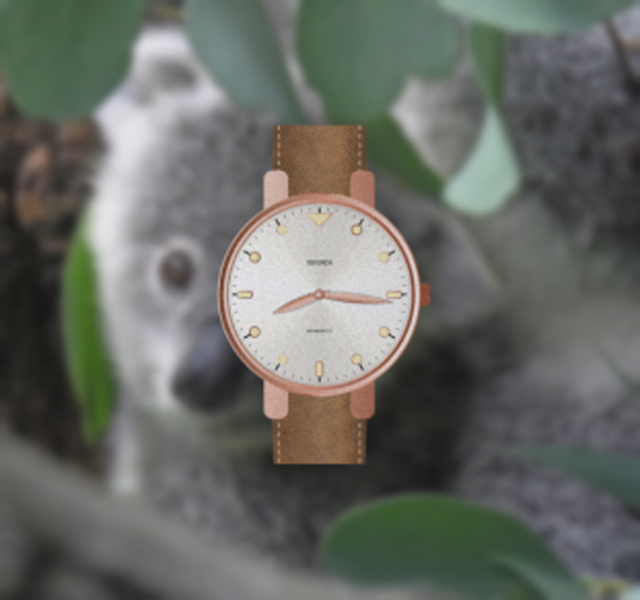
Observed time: **8:16**
